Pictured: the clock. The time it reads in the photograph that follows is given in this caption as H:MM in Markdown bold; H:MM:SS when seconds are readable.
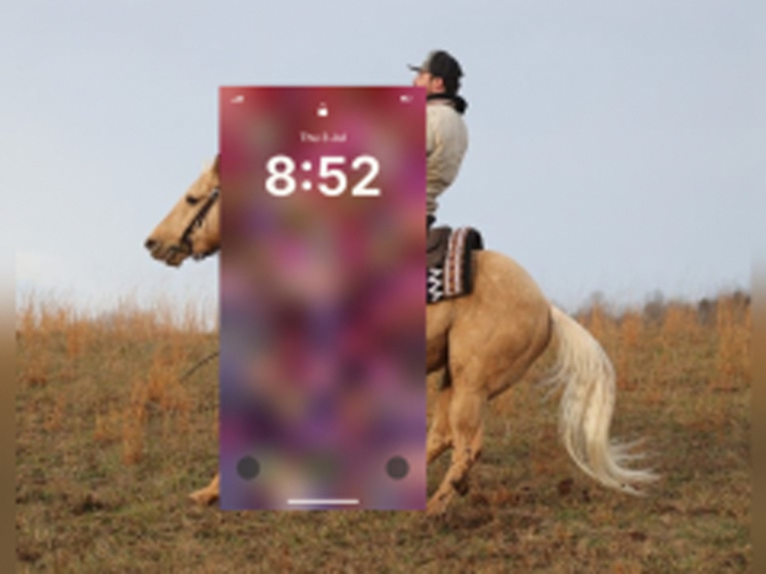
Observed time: **8:52**
